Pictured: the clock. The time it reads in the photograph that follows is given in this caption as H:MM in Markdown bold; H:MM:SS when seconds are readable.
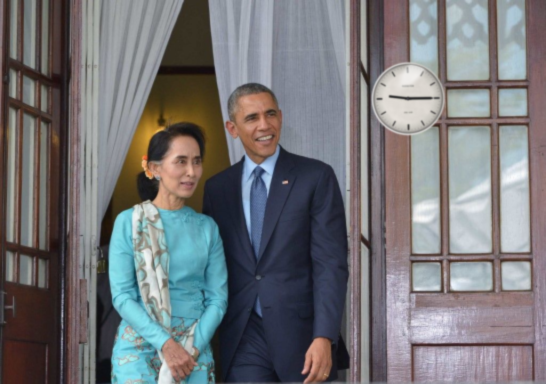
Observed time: **9:15**
